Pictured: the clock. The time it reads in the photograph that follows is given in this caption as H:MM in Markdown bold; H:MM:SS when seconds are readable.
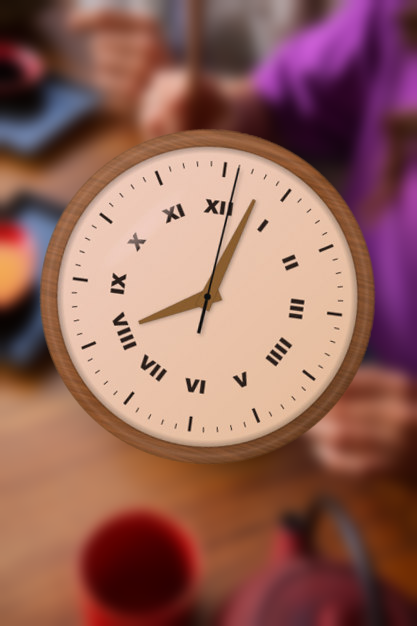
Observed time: **8:03:01**
